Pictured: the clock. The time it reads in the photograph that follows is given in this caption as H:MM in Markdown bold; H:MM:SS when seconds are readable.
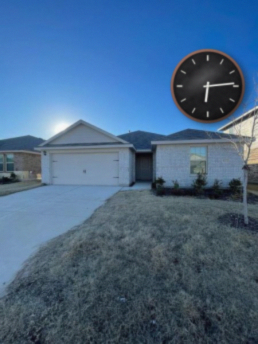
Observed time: **6:14**
